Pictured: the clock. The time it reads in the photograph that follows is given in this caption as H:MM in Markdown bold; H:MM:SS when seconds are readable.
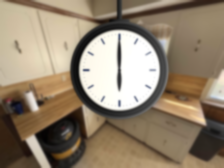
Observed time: **6:00**
